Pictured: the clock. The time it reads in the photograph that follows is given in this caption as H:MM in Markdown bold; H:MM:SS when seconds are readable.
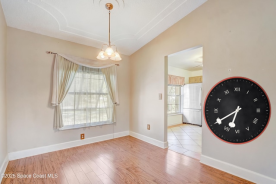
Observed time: **6:40**
